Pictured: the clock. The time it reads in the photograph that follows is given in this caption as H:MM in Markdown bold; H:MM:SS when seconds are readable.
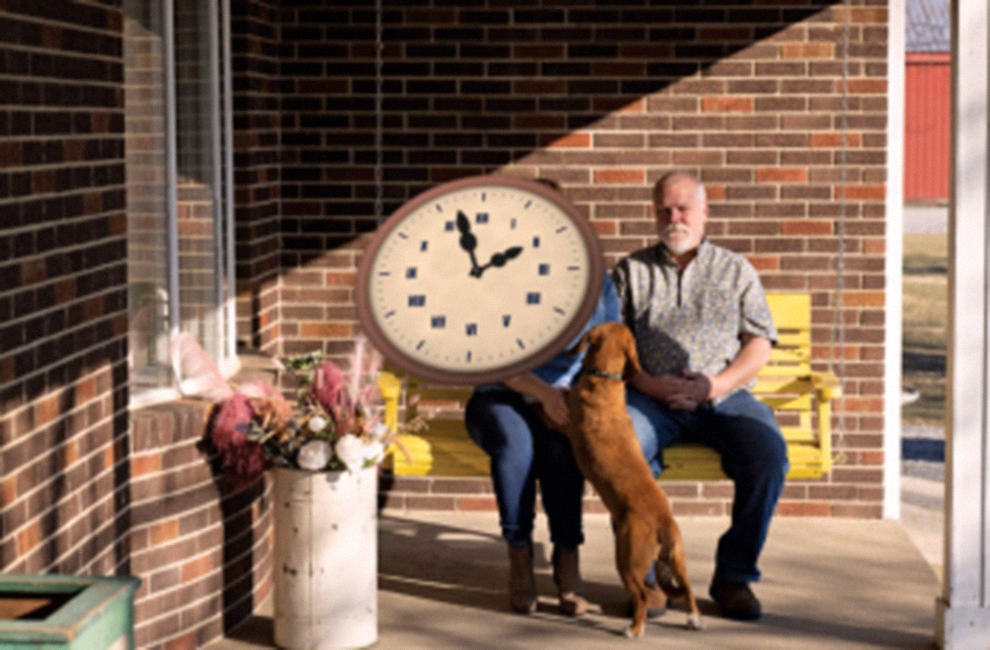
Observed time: **1:57**
